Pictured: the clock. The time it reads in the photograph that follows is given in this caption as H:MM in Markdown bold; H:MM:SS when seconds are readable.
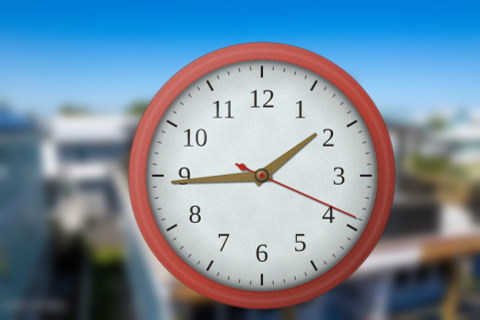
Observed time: **1:44:19**
